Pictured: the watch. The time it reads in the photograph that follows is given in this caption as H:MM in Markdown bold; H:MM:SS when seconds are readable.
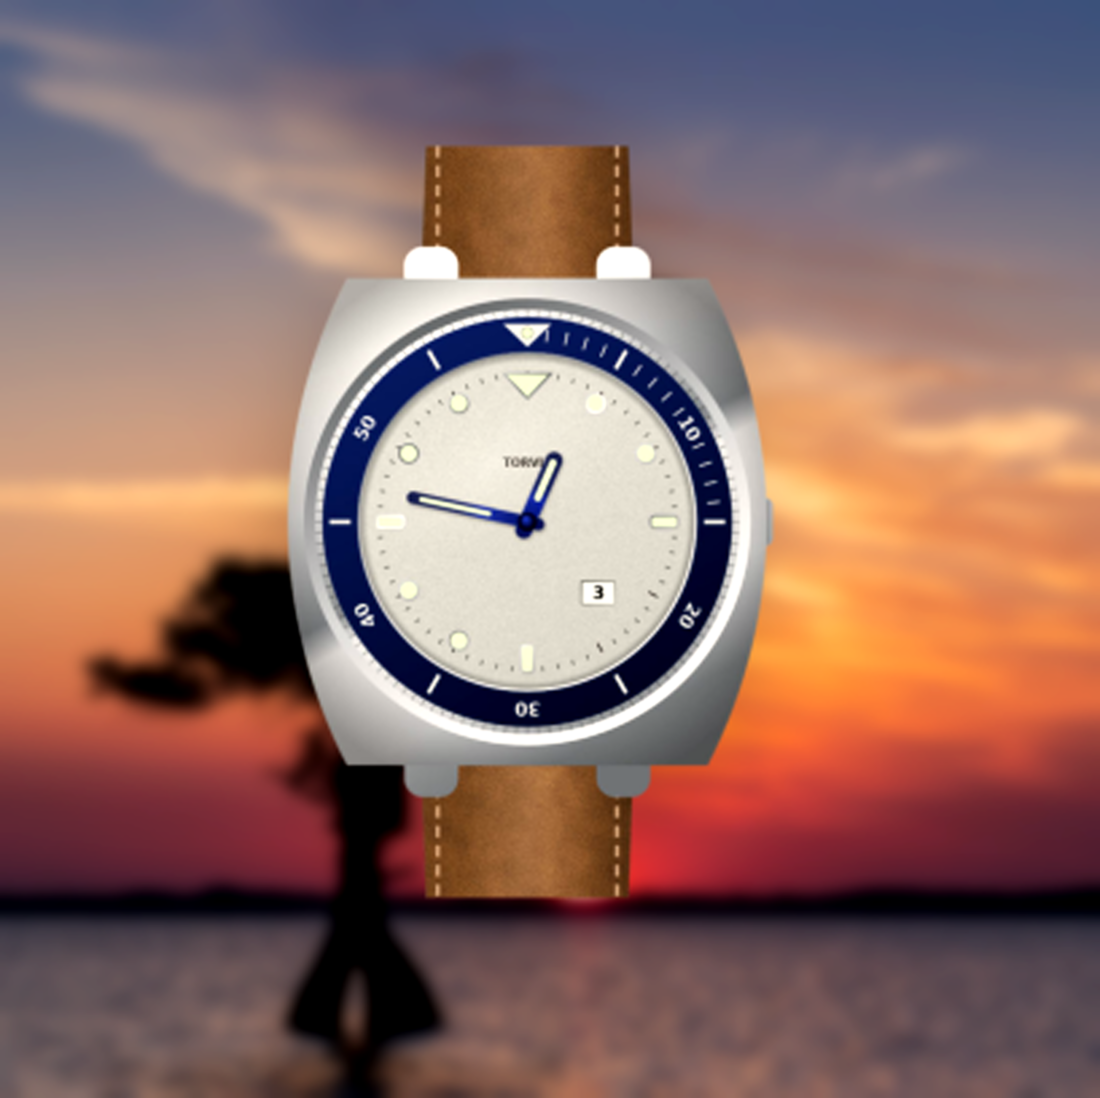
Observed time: **12:47**
